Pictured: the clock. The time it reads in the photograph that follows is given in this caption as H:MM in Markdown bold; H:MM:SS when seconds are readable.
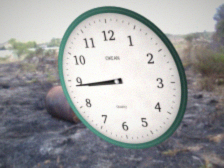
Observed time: **8:44**
